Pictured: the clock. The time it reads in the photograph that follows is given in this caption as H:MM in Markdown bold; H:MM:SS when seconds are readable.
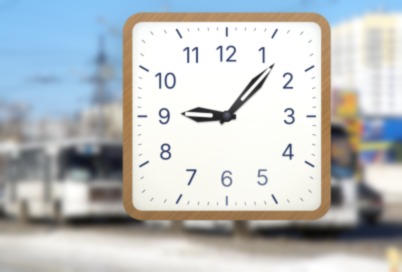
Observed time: **9:07**
